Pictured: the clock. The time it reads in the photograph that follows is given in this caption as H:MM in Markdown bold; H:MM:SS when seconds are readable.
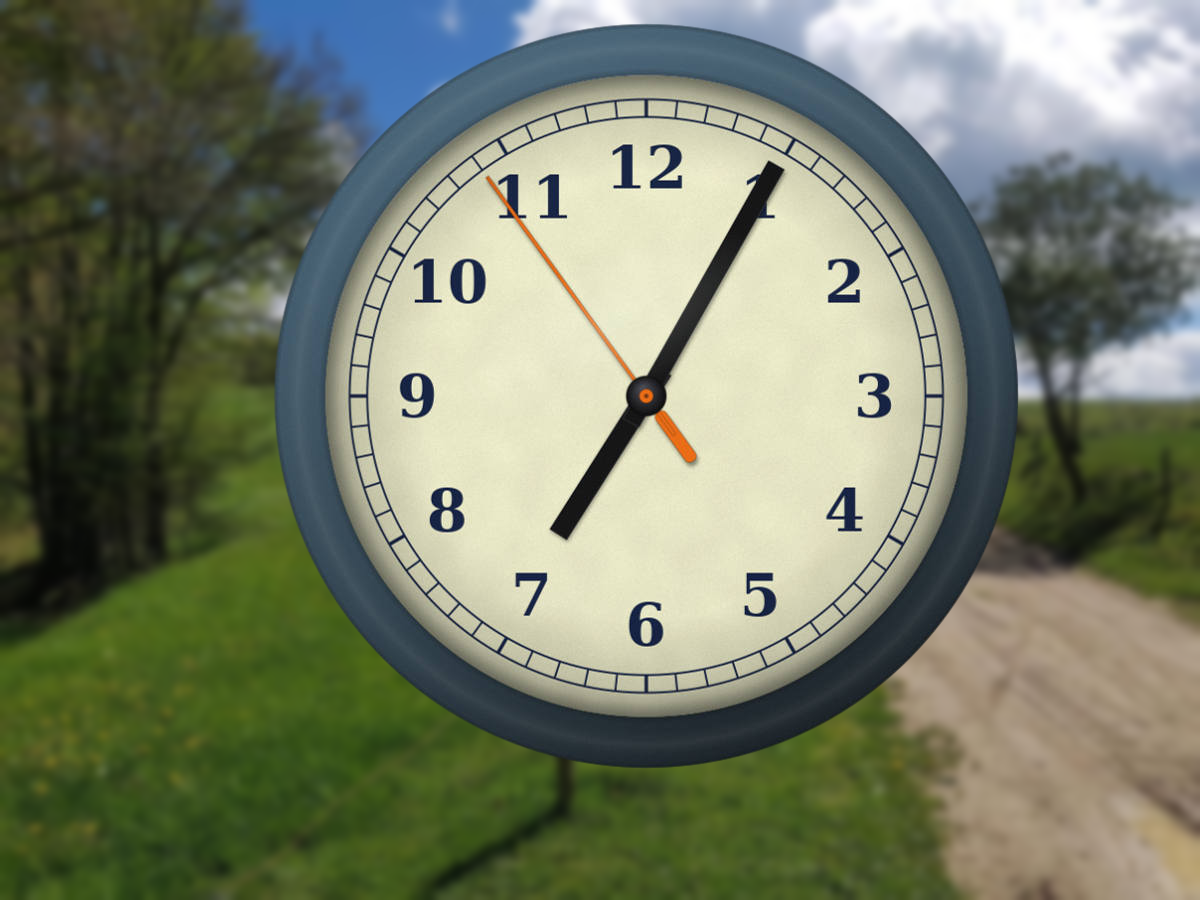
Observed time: **7:04:54**
